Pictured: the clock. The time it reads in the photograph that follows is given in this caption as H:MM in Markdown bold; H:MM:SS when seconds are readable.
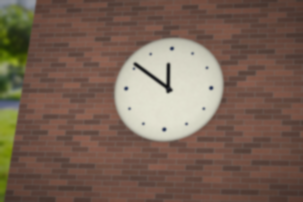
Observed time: **11:51**
